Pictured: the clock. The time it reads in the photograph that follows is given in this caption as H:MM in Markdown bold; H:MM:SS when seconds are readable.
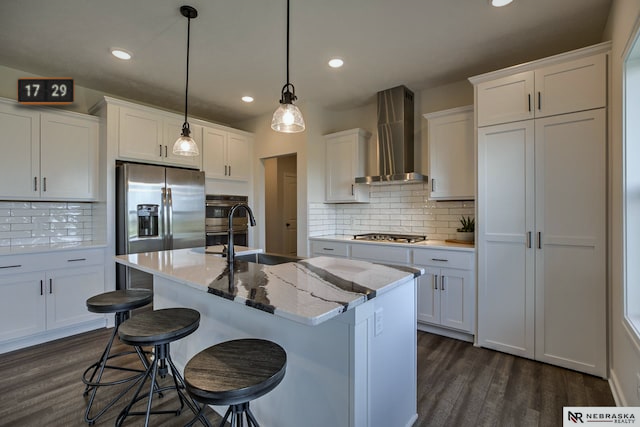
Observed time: **17:29**
